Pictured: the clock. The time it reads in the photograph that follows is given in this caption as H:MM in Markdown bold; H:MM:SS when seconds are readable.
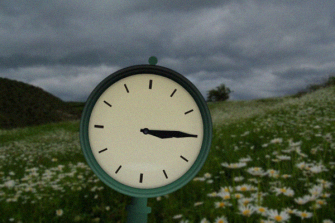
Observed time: **3:15**
